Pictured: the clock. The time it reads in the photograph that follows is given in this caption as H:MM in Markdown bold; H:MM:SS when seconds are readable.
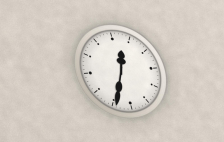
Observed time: **12:34**
